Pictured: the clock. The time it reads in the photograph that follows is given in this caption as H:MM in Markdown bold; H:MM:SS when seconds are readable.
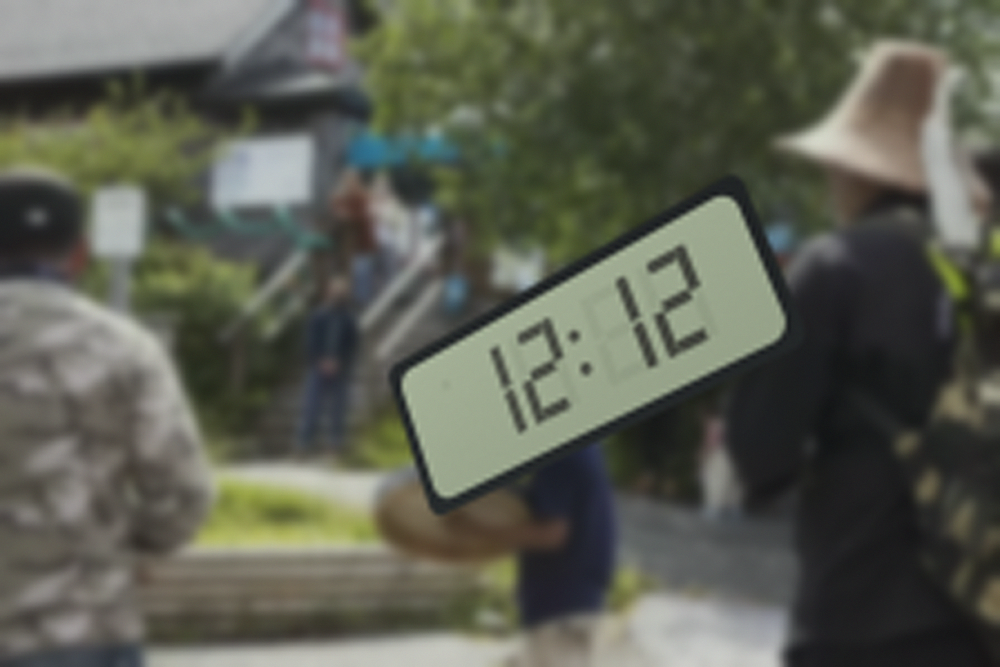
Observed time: **12:12**
